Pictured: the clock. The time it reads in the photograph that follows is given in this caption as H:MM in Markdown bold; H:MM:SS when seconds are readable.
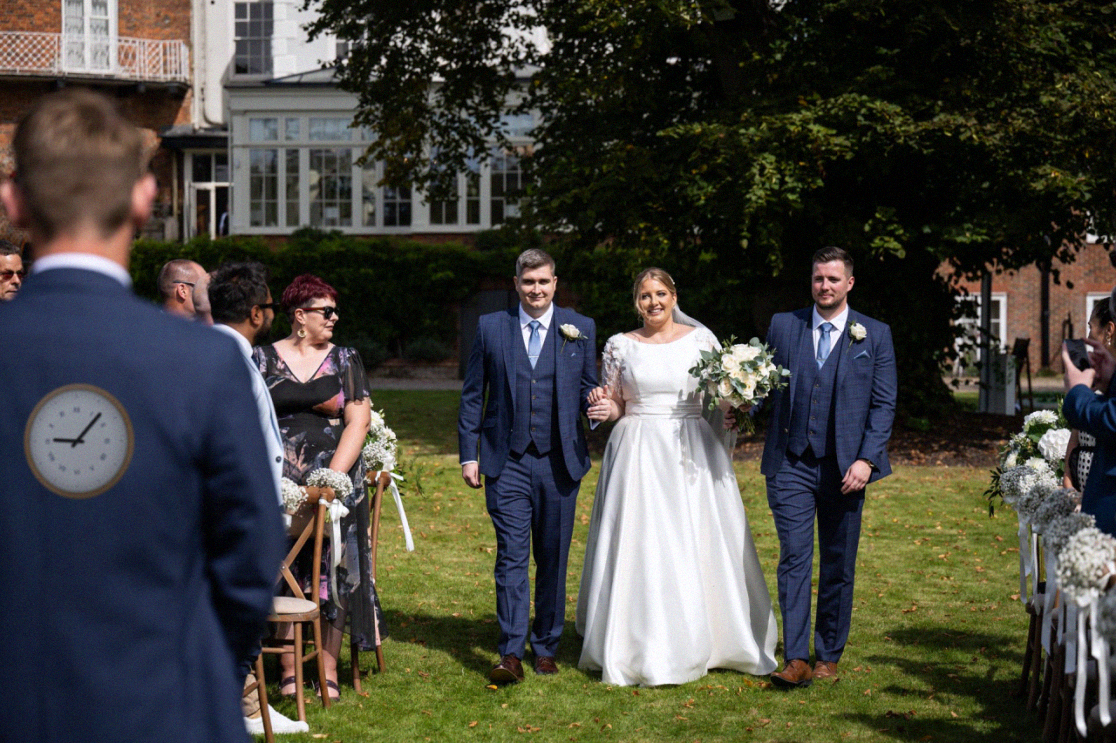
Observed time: **9:07**
